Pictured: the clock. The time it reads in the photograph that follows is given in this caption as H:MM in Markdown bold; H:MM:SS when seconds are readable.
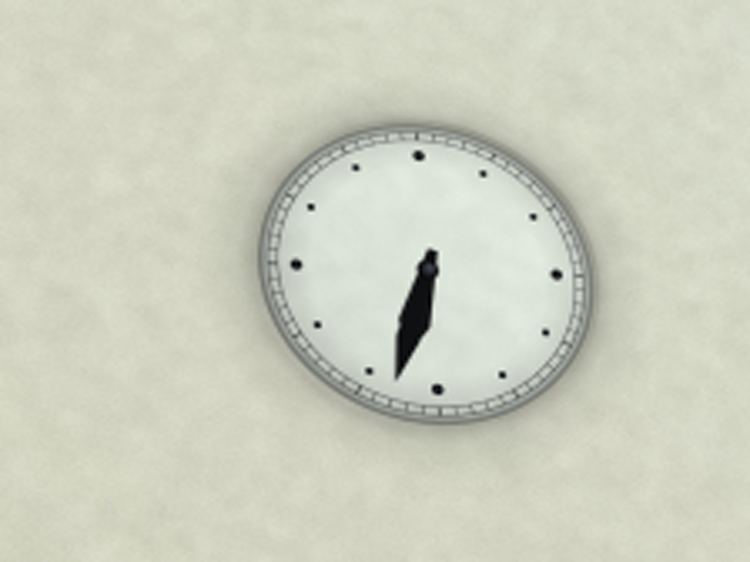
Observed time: **6:33**
